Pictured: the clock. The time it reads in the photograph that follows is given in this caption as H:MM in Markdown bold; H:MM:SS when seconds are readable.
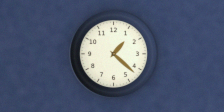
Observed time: **1:22**
